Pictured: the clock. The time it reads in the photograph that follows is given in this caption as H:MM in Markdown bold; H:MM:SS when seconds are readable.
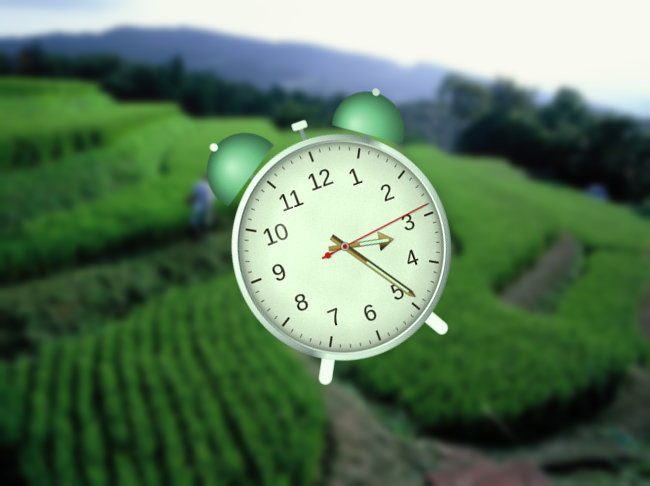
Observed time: **3:24:14**
